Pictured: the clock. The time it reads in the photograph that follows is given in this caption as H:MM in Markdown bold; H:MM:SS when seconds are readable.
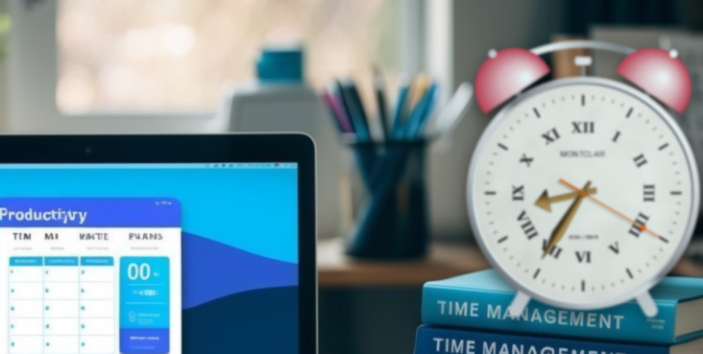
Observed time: **8:35:20**
